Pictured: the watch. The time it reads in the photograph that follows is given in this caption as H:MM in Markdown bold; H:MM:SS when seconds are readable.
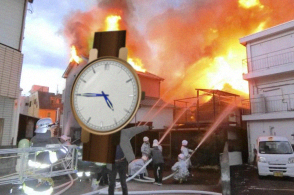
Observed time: **4:45**
